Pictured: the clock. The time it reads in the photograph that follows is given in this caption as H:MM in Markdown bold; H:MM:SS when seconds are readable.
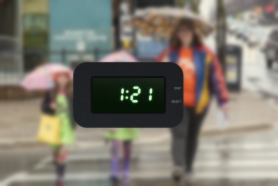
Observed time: **1:21**
